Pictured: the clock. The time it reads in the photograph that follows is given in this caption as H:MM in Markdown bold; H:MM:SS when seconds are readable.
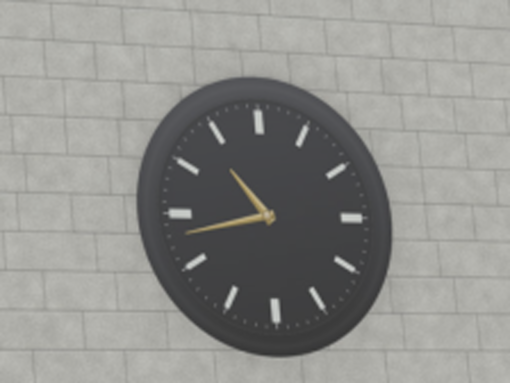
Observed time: **10:43**
